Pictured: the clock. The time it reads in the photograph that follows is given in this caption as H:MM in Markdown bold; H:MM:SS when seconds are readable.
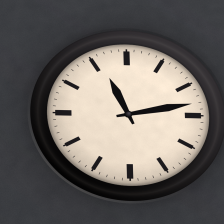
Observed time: **11:13**
